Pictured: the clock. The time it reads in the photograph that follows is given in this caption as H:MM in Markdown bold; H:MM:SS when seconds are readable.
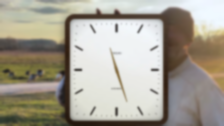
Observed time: **11:27**
